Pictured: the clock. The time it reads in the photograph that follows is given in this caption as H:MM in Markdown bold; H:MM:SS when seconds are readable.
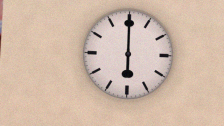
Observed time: **6:00**
